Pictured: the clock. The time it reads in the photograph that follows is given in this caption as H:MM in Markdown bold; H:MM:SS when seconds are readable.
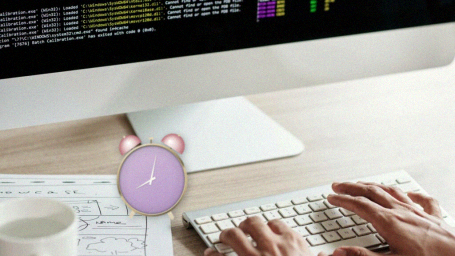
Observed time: **8:02**
